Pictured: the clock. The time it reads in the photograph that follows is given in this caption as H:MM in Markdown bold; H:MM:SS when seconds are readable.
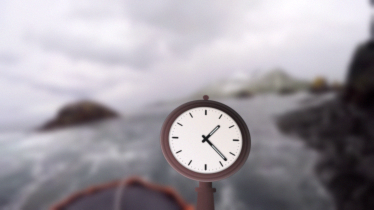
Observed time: **1:23**
